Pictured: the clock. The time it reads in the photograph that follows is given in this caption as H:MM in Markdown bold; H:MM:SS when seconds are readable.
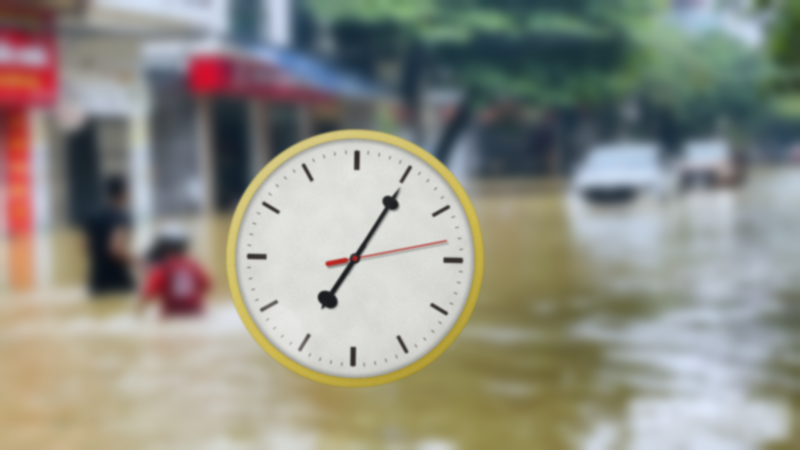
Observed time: **7:05:13**
